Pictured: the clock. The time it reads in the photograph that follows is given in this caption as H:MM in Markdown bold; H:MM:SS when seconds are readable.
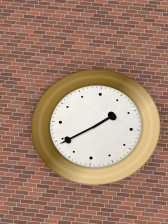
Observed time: **1:39**
